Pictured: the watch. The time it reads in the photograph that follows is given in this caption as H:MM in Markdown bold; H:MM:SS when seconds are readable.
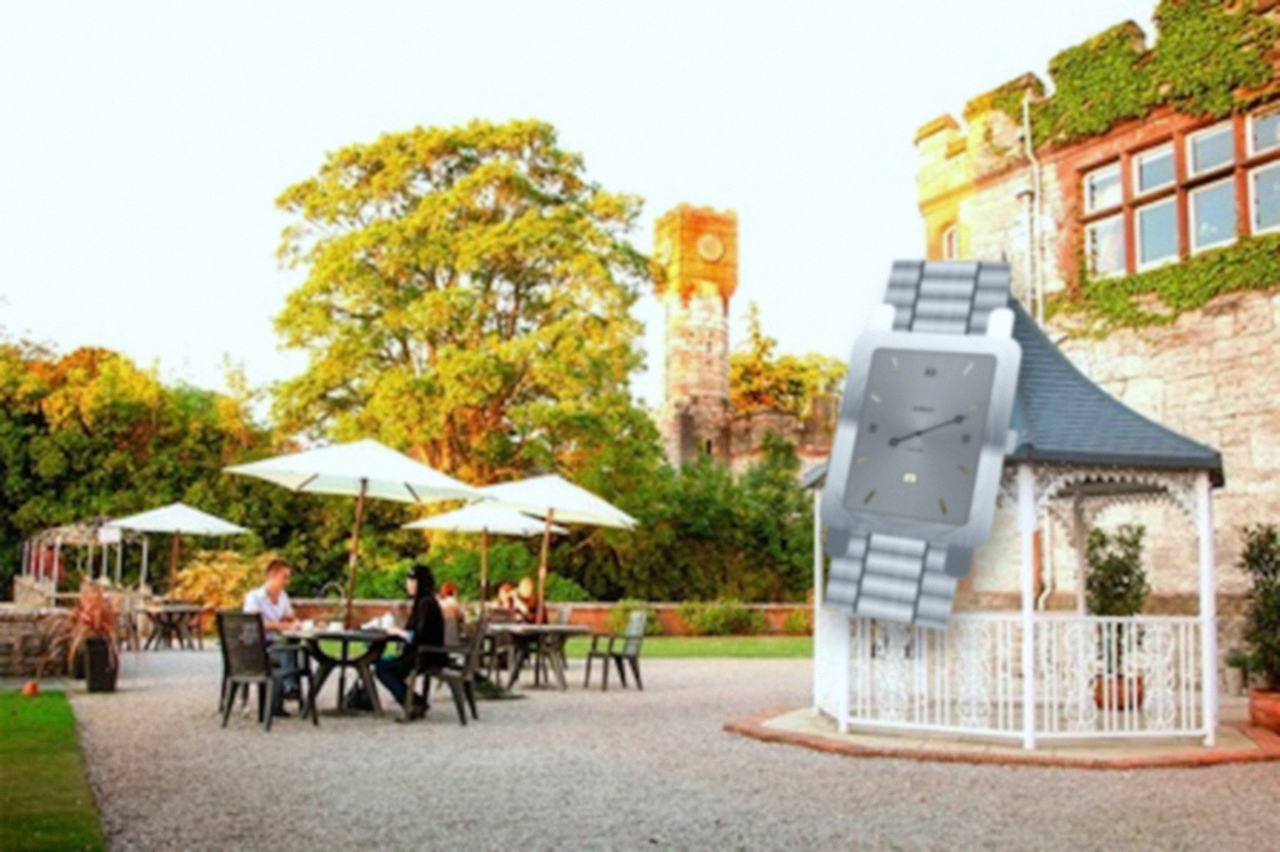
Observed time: **8:11**
